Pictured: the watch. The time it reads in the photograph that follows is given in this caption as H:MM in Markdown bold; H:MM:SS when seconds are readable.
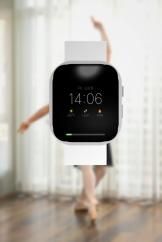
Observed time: **14:06**
